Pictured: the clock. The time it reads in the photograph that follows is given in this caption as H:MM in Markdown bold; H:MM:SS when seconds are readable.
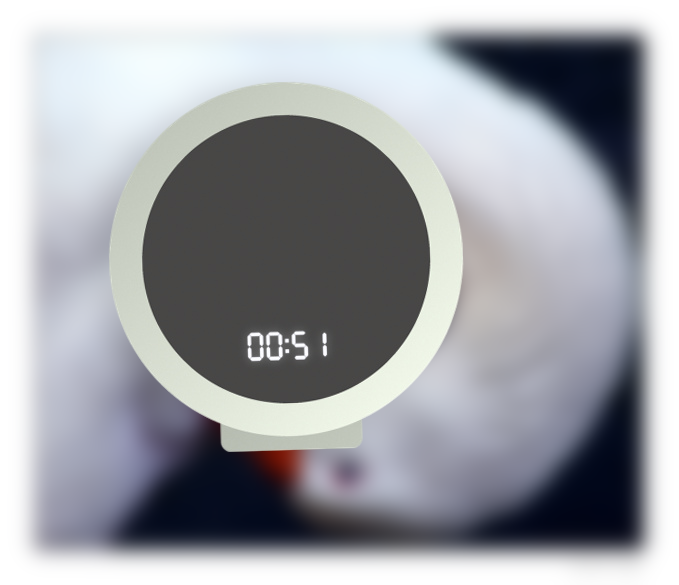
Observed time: **0:51**
